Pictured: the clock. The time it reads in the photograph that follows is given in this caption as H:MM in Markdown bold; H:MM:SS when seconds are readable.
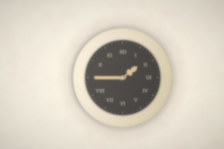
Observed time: **1:45**
